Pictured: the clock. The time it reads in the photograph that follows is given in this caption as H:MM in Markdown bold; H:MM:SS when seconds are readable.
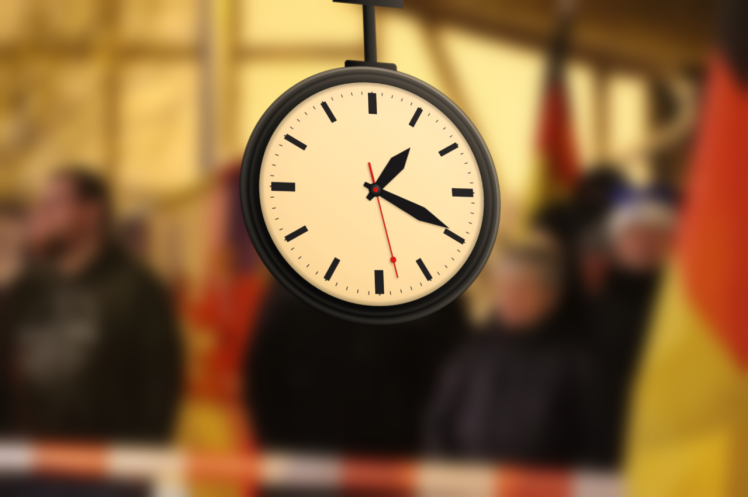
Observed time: **1:19:28**
